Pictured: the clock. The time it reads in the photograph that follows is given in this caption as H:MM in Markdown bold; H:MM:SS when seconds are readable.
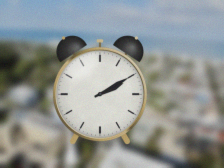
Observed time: **2:10**
